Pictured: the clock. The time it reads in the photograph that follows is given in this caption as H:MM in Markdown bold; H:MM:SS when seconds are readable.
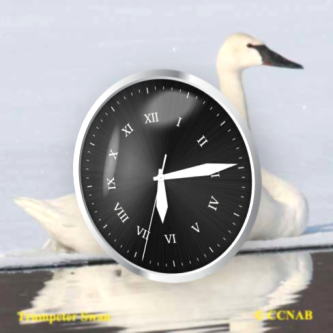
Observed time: **6:14:34**
